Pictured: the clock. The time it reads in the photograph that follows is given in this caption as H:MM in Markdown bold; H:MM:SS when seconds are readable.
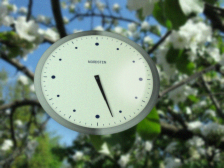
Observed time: **5:27**
